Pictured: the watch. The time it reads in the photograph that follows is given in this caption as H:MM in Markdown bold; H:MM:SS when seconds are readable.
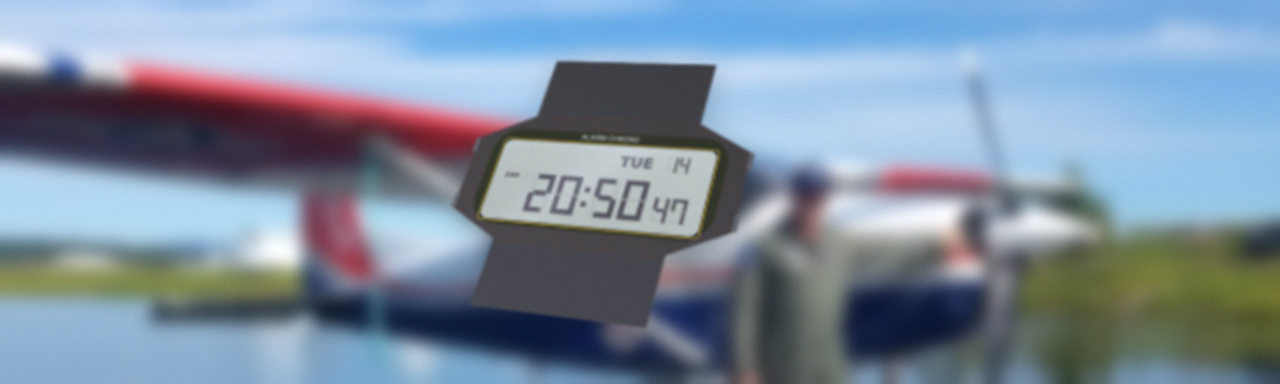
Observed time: **20:50:47**
